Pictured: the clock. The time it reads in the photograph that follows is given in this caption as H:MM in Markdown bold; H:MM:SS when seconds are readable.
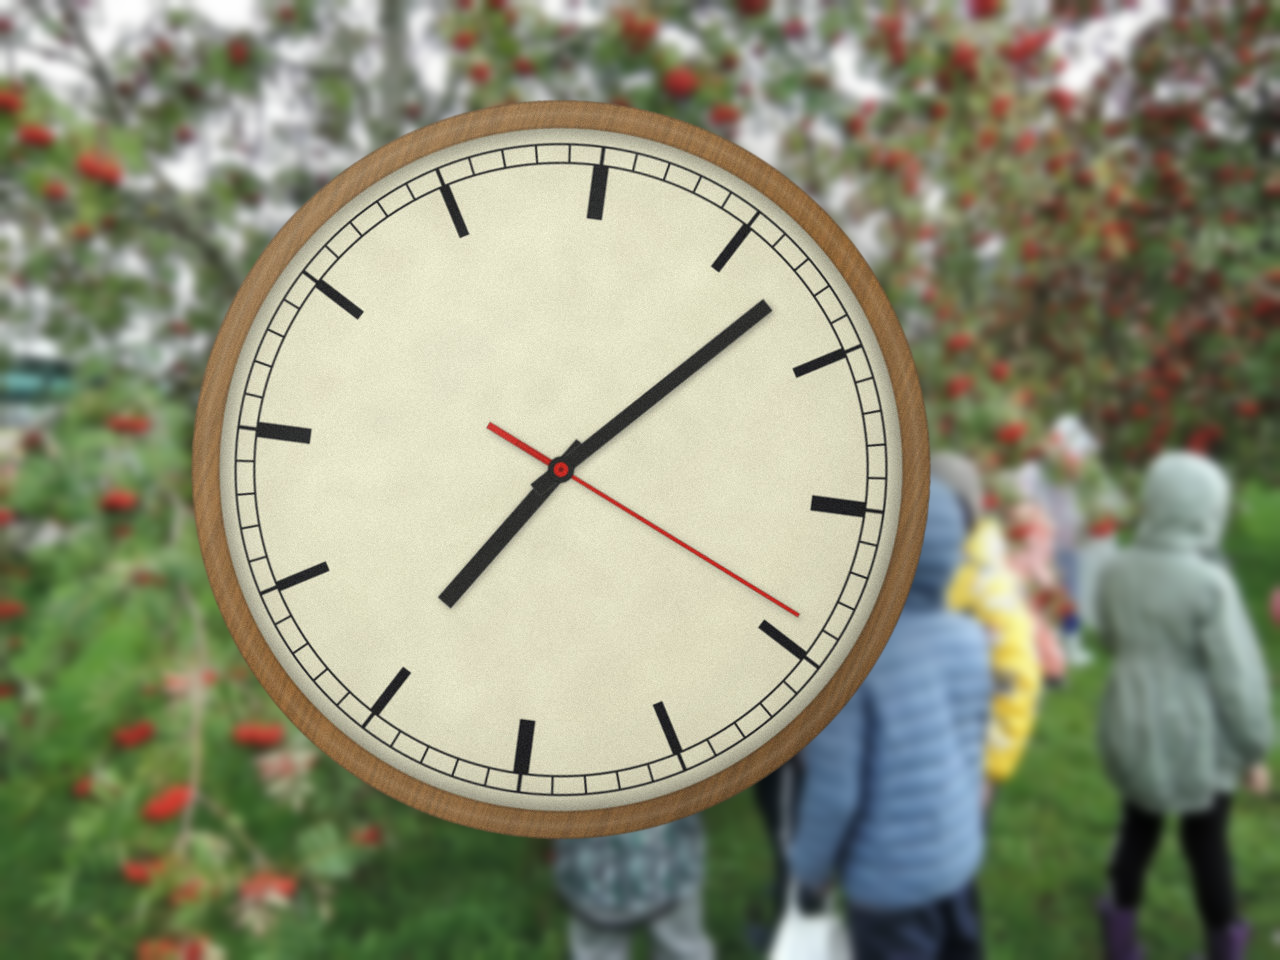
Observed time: **7:07:19**
